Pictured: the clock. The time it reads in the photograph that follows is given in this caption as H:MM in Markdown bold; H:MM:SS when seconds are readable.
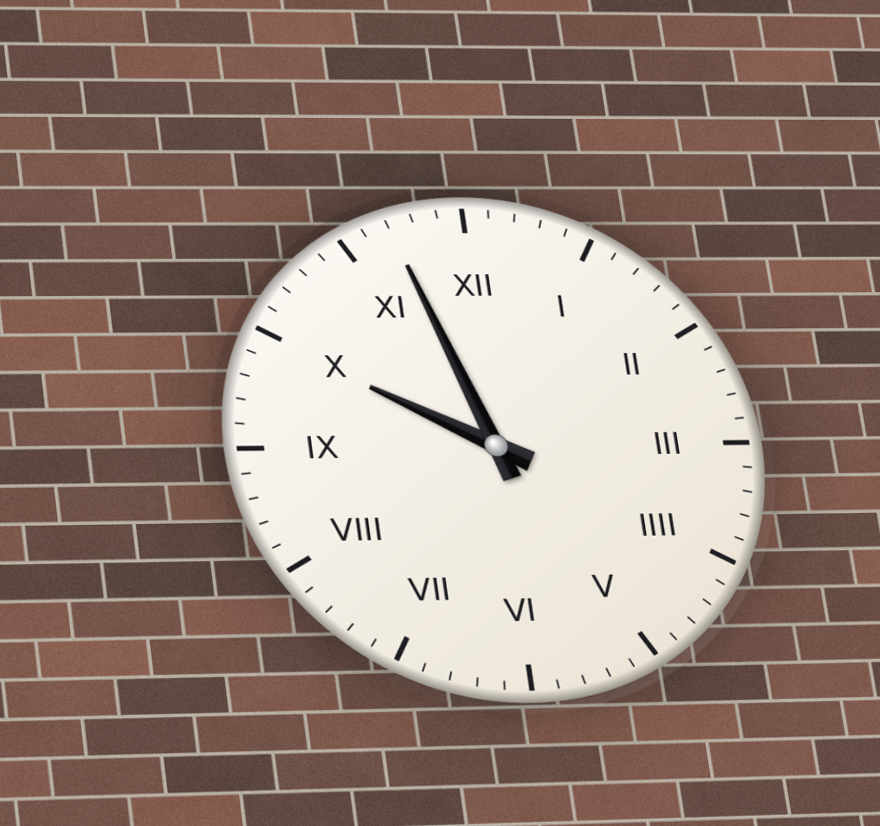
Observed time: **9:57**
